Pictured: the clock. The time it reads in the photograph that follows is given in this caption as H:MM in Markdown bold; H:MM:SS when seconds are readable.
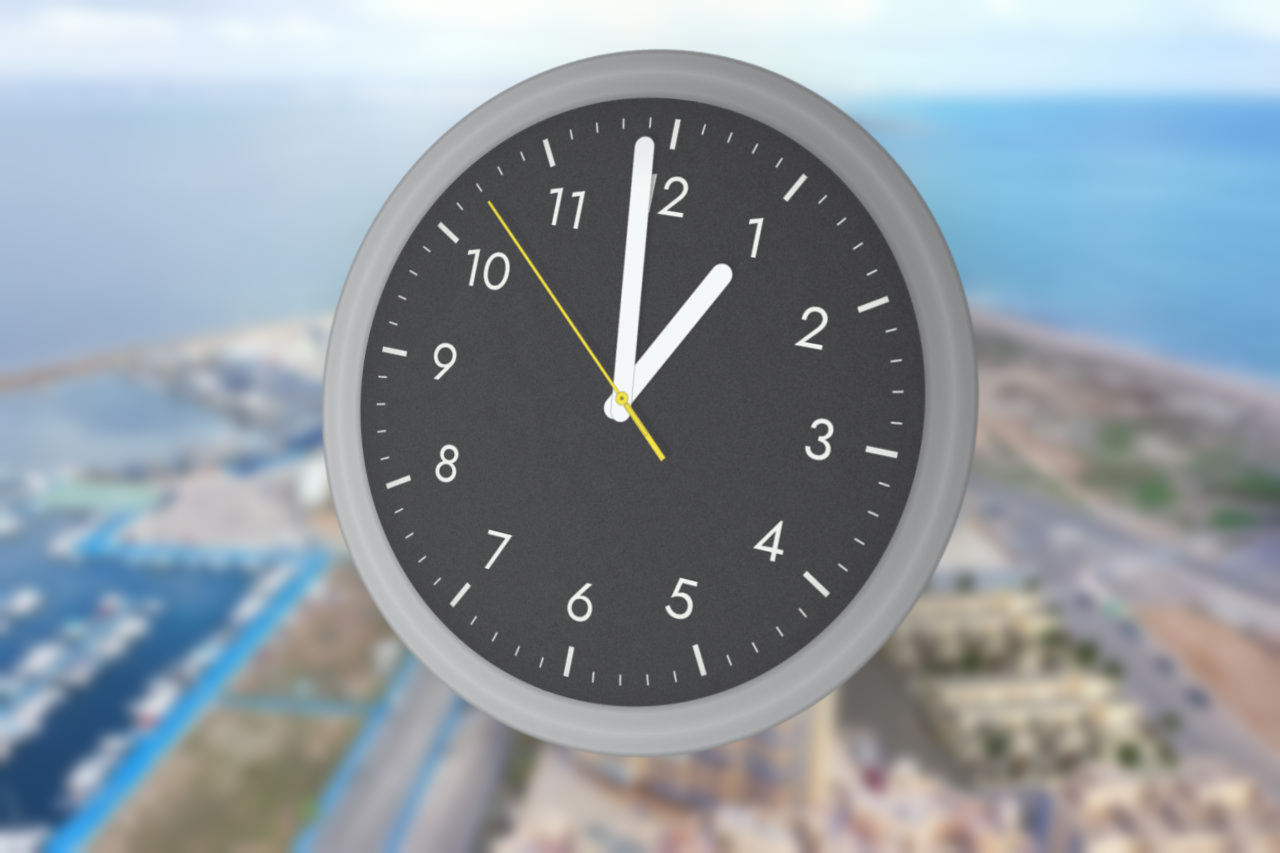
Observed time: **12:58:52**
